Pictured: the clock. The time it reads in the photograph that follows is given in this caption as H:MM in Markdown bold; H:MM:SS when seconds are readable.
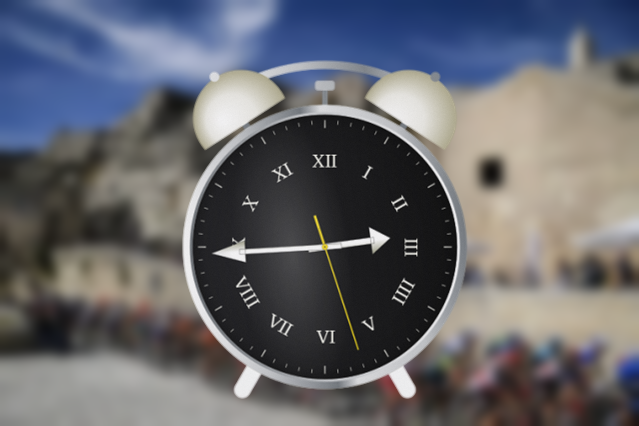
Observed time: **2:44:27**
